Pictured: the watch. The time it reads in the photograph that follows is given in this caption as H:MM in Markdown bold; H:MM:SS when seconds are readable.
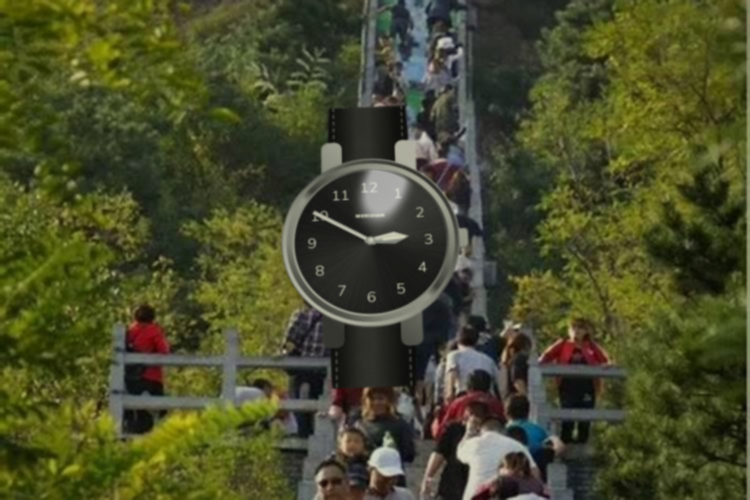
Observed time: **2:50**
